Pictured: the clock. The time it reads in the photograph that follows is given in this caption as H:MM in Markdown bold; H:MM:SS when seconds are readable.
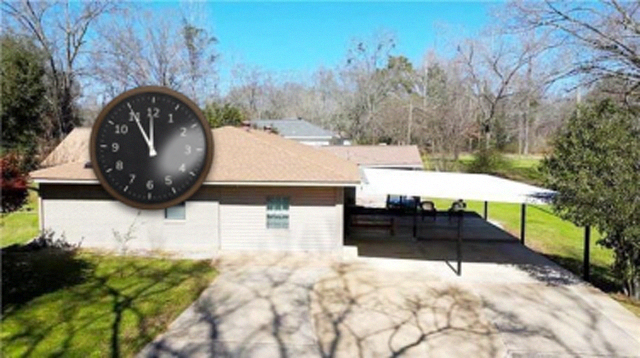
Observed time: **11:55**
